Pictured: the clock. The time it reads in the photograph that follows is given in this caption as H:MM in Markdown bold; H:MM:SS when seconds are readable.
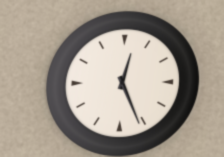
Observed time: **12:26**
